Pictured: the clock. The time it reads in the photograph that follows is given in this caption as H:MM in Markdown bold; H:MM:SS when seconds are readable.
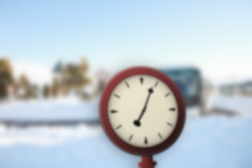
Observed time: **7:04**
